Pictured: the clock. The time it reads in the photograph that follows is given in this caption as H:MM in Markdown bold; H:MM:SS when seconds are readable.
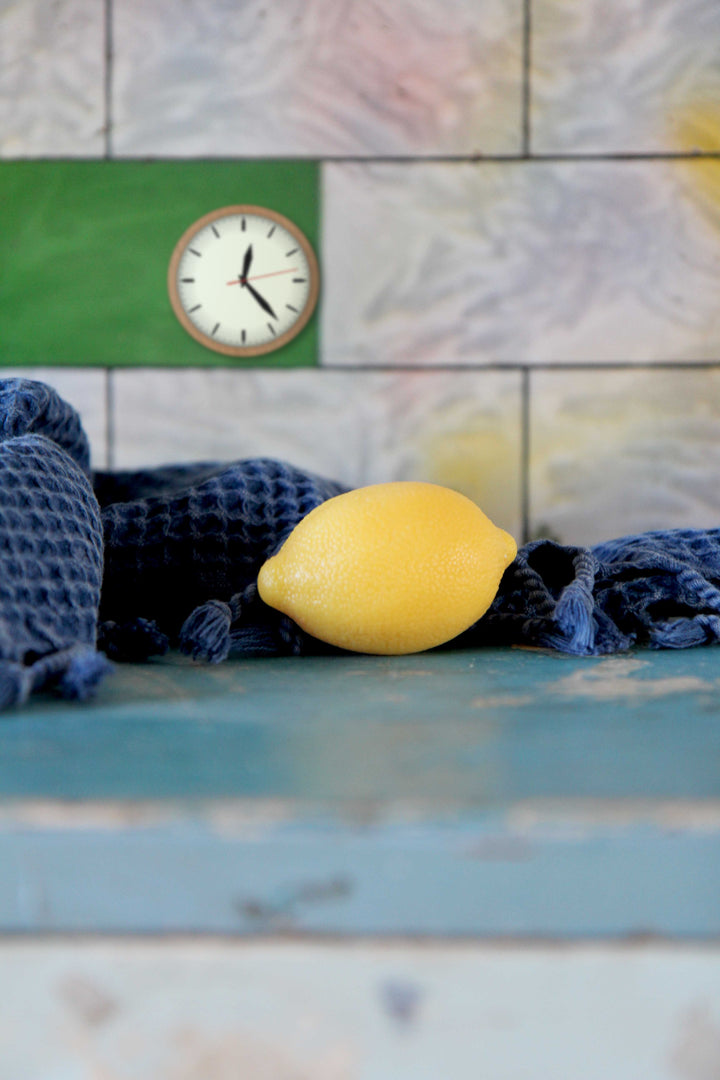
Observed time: **12:23:13**
